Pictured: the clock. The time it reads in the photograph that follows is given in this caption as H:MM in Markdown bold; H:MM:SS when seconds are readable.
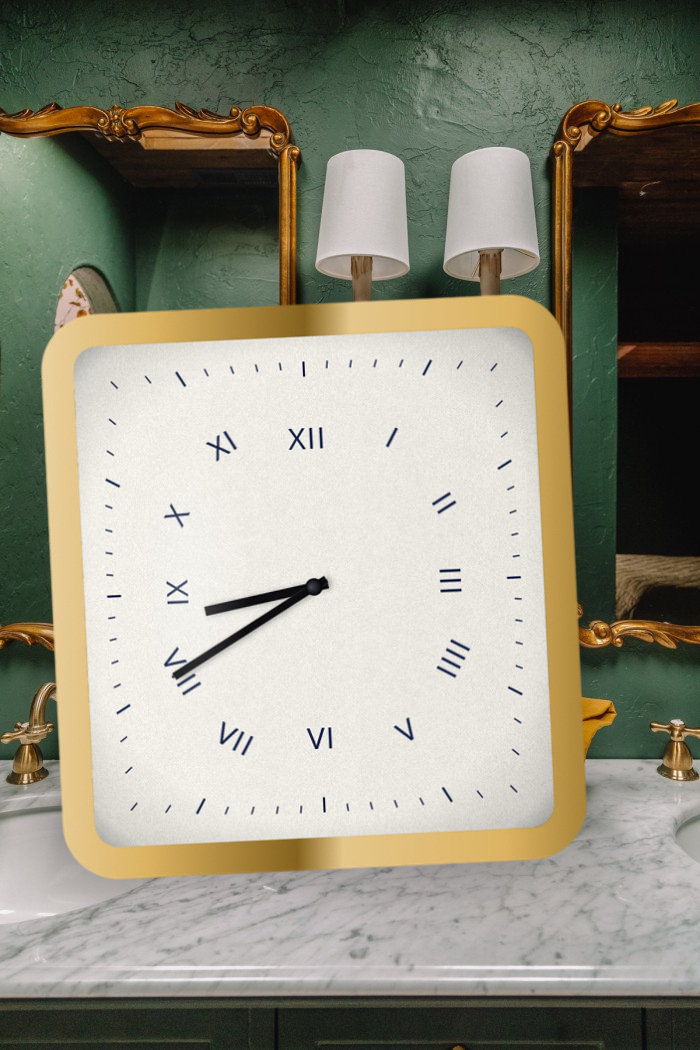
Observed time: **8:40**
